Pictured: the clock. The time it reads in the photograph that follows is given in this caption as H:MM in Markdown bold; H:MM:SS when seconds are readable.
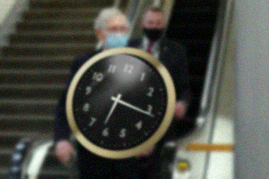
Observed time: **6:16**
